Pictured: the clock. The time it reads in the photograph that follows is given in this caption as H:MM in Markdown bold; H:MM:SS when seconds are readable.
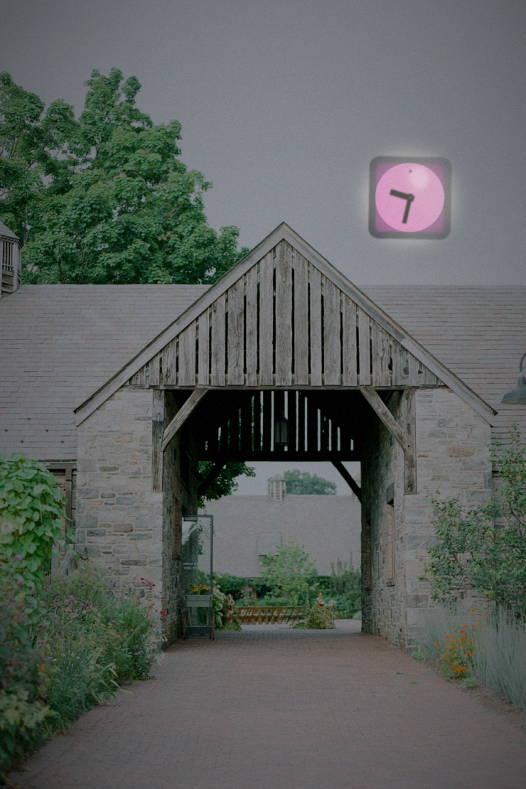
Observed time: **9:32**
